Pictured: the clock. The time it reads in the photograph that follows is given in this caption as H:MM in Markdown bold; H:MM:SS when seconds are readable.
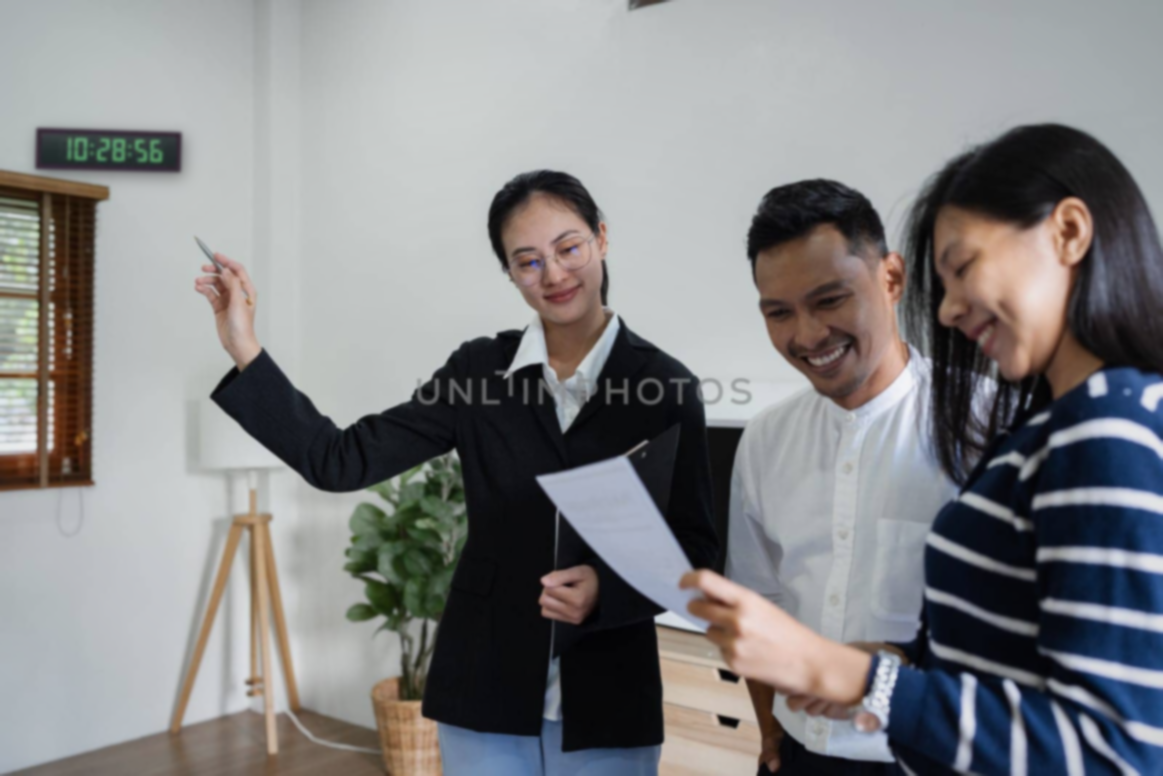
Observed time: **10:28:56**
